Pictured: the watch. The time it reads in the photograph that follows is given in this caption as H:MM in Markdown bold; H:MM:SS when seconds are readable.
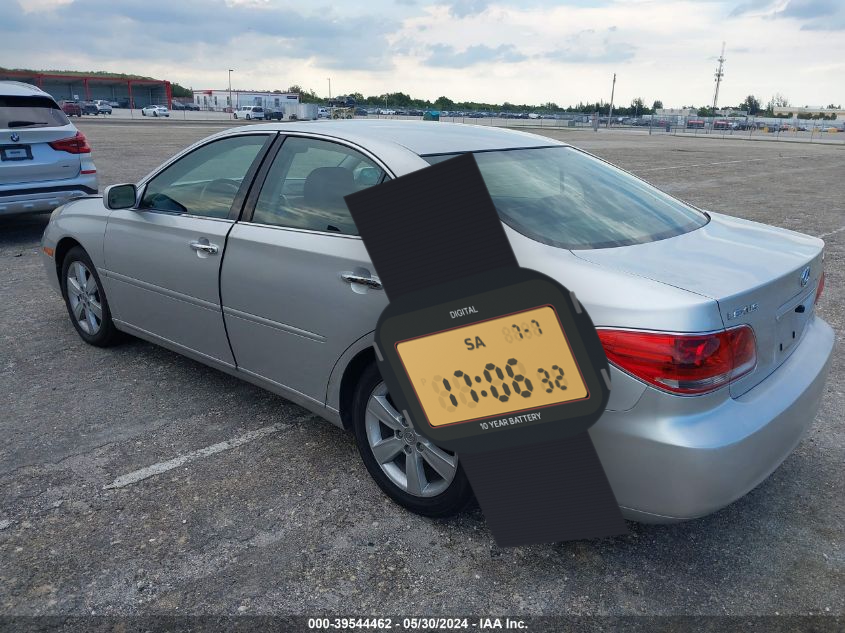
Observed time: **17:06:32**
